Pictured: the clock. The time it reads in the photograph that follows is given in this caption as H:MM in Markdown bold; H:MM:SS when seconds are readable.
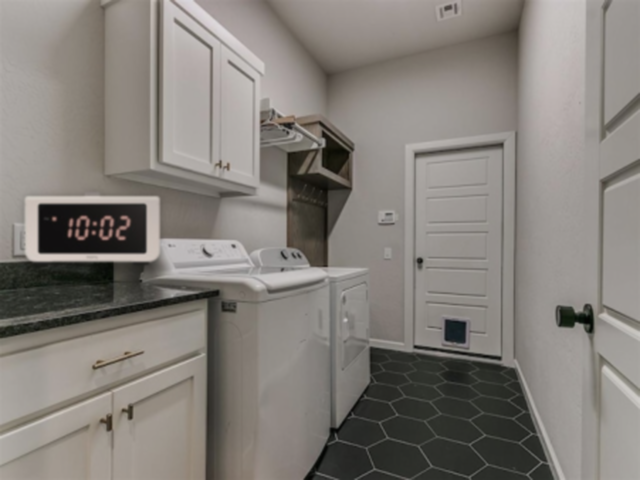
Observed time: **10:02**
